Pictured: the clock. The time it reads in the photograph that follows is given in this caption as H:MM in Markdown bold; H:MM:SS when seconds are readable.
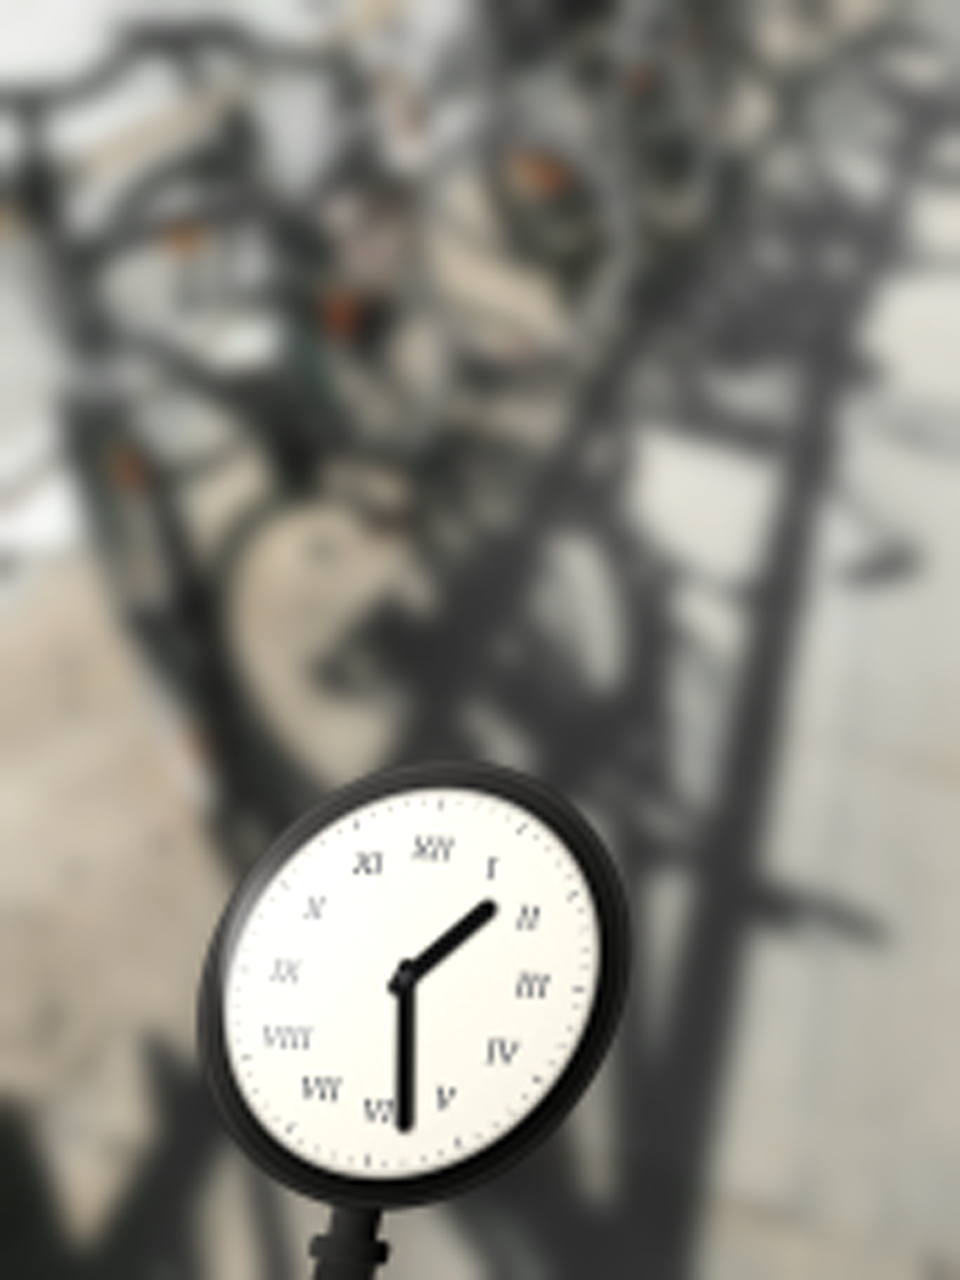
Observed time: **1:28**
